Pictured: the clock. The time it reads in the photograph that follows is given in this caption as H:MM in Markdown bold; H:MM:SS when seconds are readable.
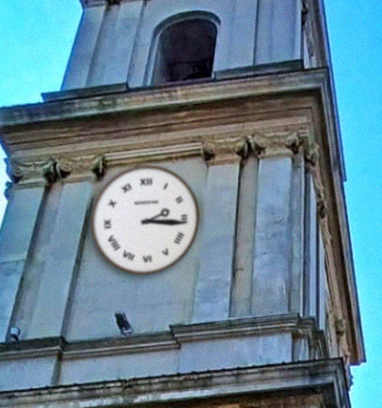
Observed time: **2:16**
